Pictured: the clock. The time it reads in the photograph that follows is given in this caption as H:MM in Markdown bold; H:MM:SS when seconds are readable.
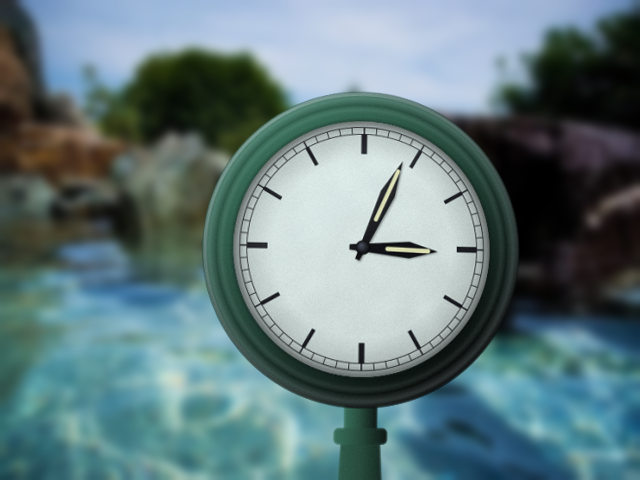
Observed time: **3:04**
